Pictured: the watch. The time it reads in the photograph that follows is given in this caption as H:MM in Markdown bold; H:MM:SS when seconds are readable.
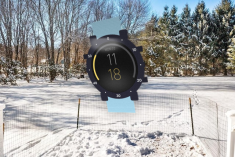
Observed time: **11:18**
